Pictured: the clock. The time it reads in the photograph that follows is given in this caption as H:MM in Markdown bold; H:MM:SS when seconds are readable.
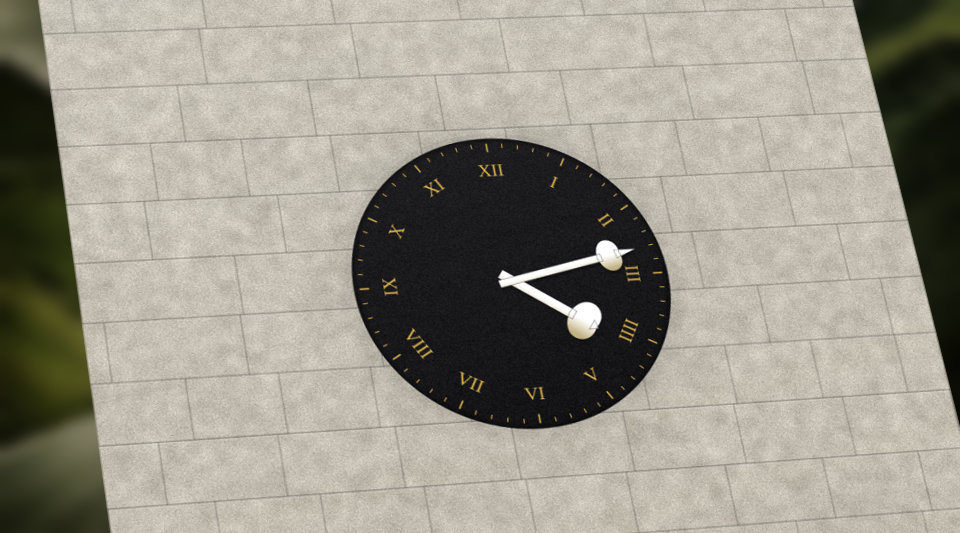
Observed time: **4:13**
